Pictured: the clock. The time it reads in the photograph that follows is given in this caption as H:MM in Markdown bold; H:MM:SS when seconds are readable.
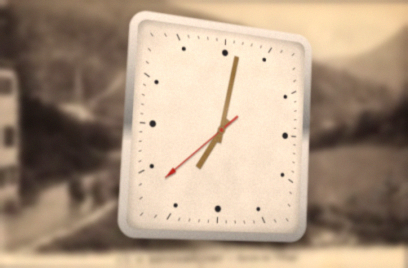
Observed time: **7:01:38**
